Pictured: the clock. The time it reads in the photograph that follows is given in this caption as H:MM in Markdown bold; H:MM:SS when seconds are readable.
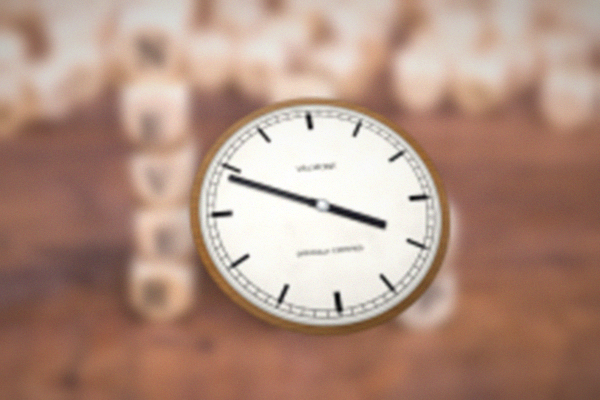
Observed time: **3:49**
